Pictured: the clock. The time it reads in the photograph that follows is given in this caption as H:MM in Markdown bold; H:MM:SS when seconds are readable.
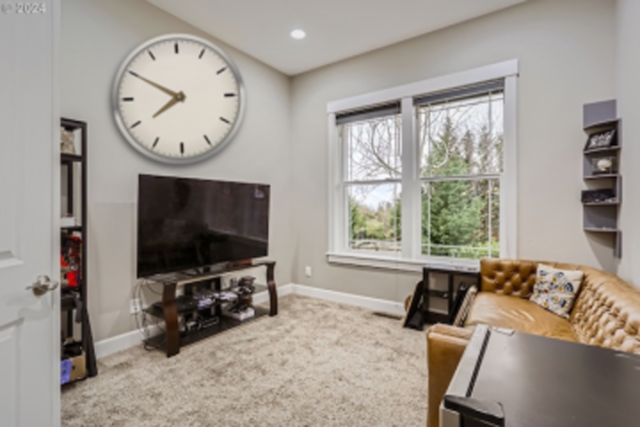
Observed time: **7:50**
